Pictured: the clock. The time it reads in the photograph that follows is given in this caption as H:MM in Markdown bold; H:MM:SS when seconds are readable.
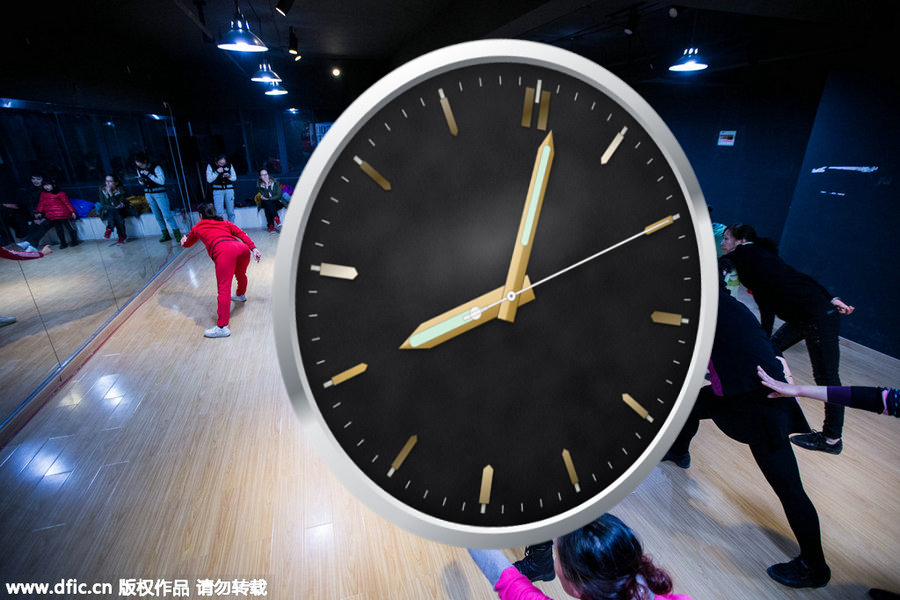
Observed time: **8:01:10**
